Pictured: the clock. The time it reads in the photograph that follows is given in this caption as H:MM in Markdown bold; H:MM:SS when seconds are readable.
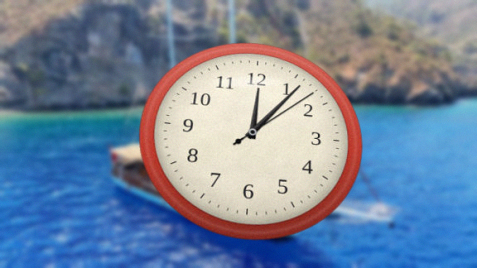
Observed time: **12:06:08**
